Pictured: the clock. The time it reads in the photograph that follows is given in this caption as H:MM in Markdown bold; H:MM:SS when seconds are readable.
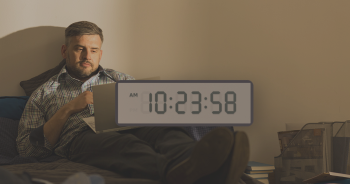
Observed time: **10:23:58**
